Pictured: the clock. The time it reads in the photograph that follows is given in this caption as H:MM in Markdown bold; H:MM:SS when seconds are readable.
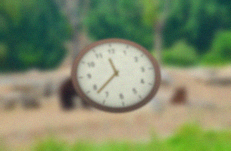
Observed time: **11:38**
